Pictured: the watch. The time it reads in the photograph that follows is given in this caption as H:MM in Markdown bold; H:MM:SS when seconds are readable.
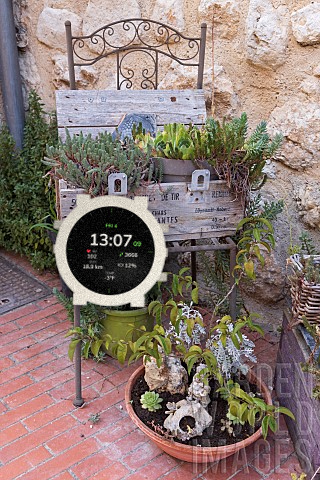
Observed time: **13:07**
